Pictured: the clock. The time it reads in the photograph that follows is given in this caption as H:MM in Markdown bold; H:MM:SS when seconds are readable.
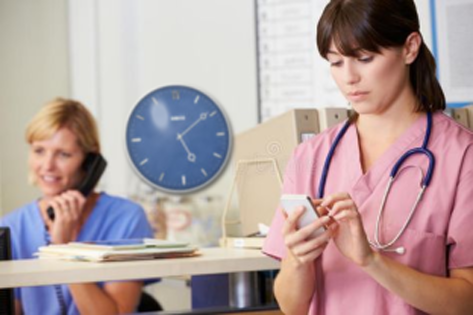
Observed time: **5:09**
